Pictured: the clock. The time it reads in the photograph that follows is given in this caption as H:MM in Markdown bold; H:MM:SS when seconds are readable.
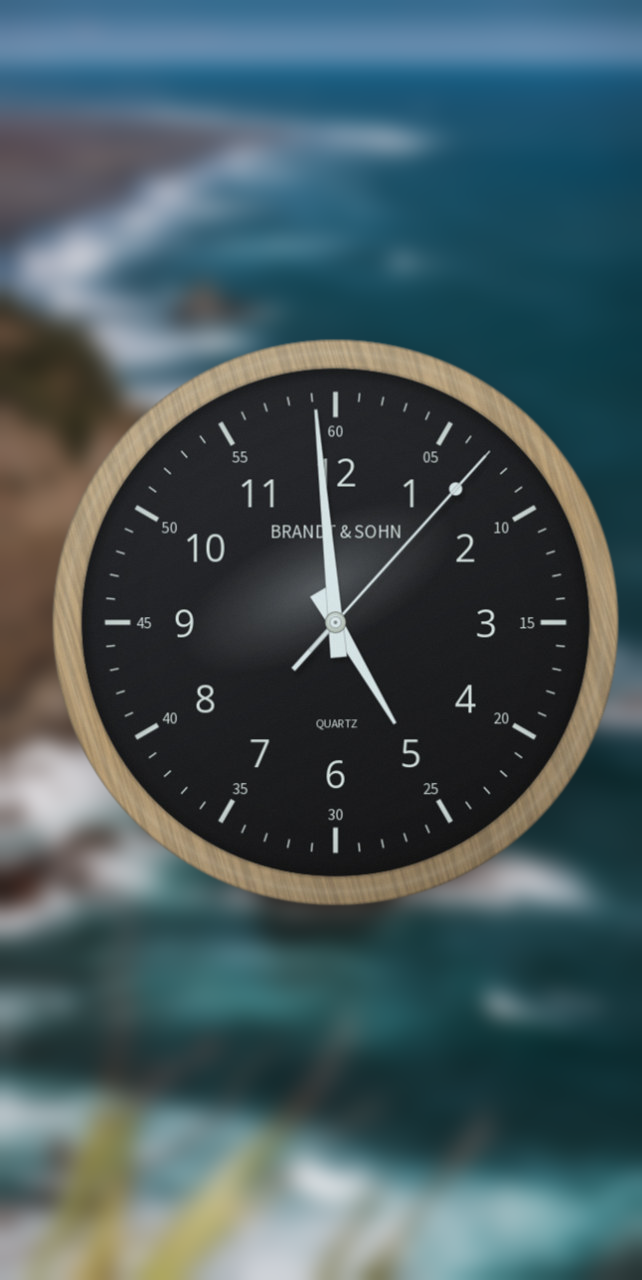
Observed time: **4:59:07**
